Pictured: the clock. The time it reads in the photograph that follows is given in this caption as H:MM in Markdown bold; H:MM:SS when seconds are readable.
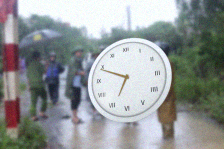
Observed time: **6:49**
